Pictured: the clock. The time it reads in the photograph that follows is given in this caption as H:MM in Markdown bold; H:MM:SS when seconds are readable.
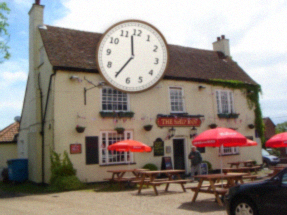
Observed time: **11:35**
